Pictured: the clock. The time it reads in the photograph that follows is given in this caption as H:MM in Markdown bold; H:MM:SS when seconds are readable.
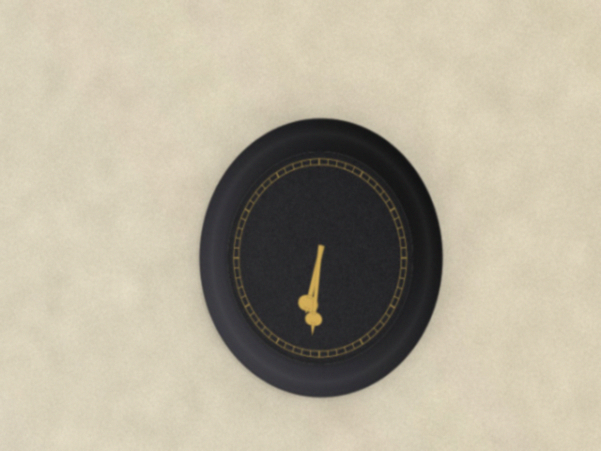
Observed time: **6:31**
